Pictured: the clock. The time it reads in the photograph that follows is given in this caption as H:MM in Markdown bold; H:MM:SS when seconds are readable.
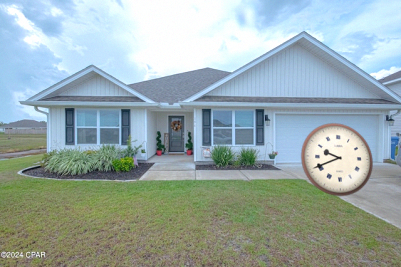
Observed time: **9:41**
